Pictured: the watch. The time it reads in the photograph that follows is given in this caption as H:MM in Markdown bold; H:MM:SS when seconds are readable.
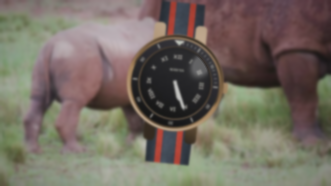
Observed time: **5:26**
